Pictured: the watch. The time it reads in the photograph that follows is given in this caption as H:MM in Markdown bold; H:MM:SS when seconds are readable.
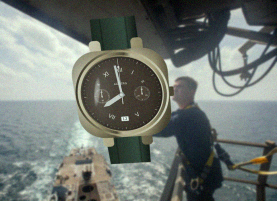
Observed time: **7:59**
